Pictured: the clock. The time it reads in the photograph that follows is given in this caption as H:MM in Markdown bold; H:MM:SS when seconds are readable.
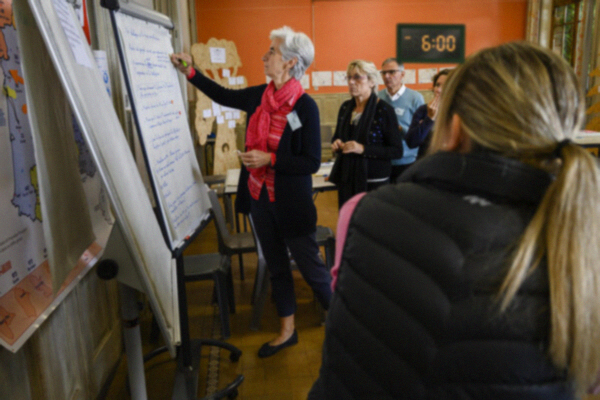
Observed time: **6:00**
